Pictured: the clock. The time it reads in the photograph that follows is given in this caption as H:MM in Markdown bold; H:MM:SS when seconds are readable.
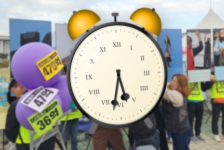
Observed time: **5:32**
